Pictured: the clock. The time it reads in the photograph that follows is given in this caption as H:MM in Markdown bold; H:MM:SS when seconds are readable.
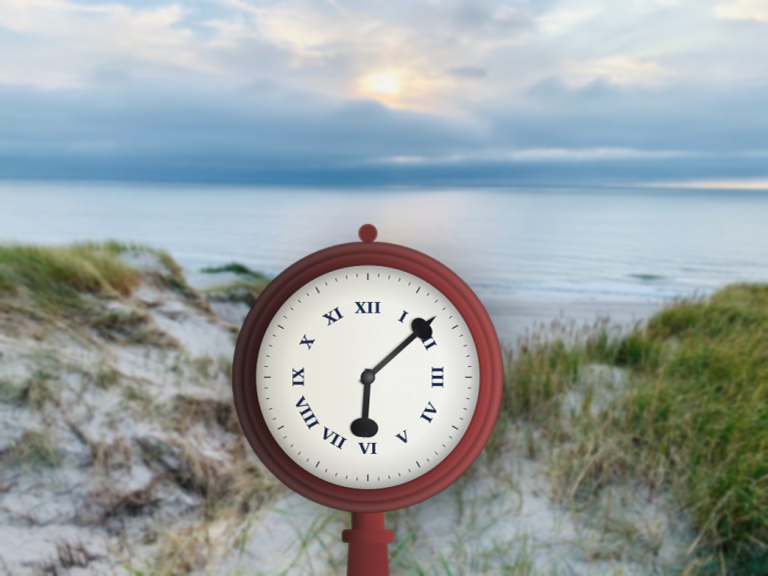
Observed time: **6:08**
